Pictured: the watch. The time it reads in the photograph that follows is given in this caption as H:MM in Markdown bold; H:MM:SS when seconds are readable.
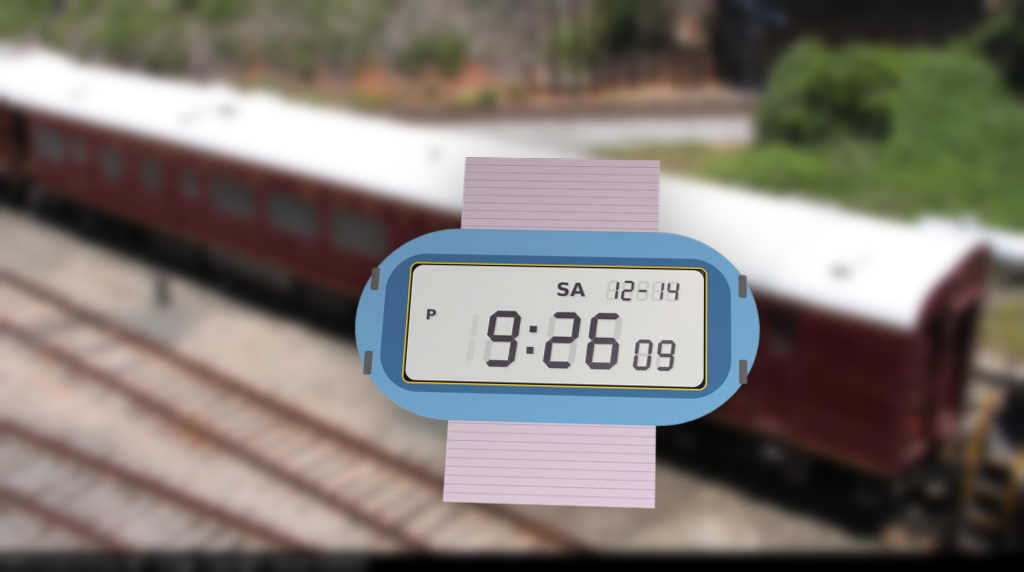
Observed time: **9:26:09**
